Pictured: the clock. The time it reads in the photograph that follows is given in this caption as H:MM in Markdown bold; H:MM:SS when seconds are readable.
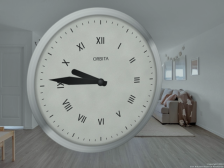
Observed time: **9:46**
